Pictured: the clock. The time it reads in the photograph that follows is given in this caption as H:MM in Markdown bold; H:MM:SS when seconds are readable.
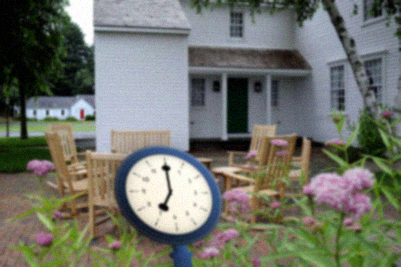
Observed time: **7:00**
